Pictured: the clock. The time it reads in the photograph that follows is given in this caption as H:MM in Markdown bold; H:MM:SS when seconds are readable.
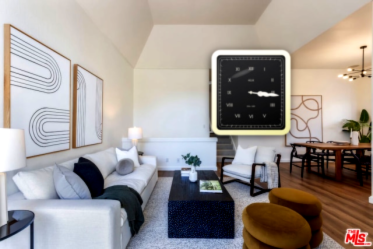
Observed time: **3:16**
